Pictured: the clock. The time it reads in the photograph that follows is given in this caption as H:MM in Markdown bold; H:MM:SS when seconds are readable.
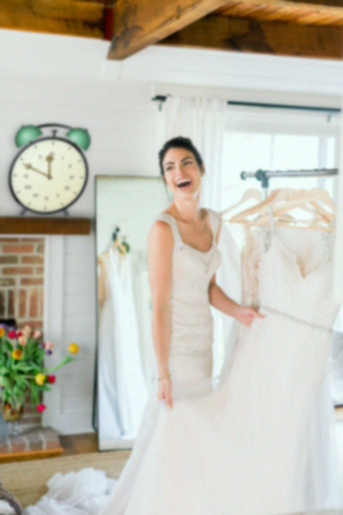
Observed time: **11:49**
